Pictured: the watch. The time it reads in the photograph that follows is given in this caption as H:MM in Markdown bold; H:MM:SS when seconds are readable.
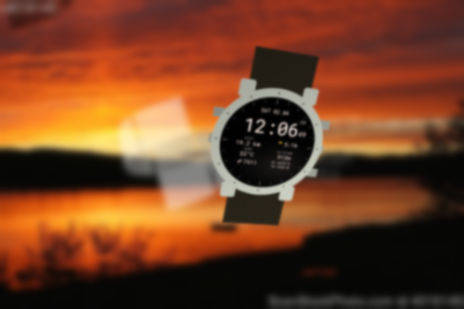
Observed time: **12:06**
